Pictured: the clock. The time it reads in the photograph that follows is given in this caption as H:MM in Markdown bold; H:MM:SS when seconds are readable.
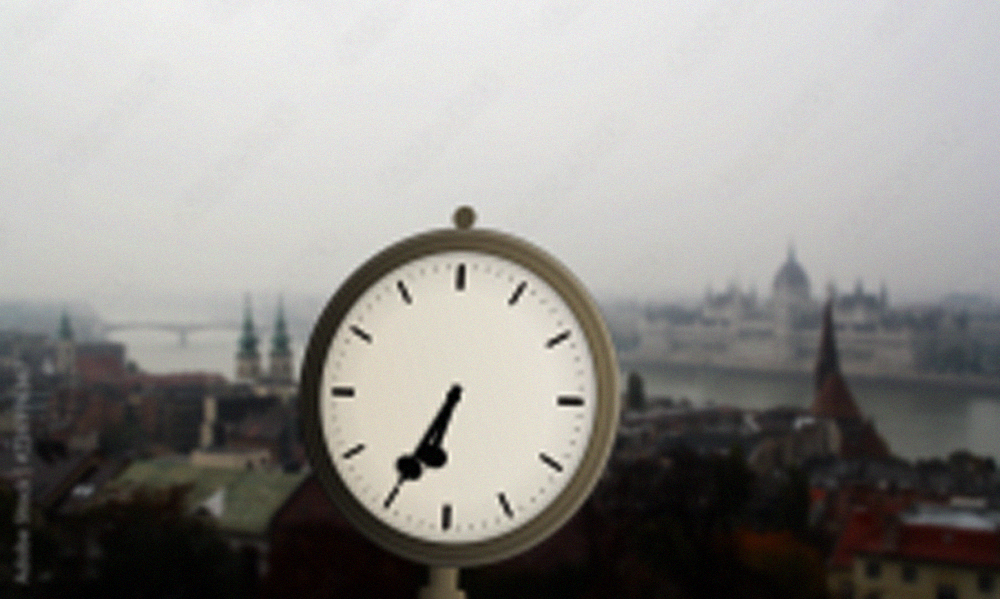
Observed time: **6:35**
